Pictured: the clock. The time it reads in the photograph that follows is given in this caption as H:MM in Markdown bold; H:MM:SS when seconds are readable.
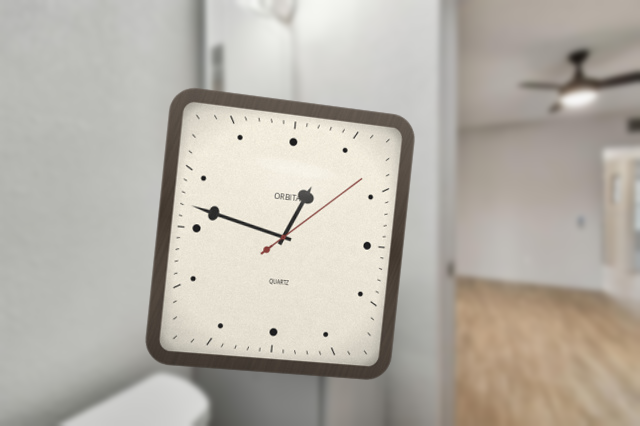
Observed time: **12:47:08**
